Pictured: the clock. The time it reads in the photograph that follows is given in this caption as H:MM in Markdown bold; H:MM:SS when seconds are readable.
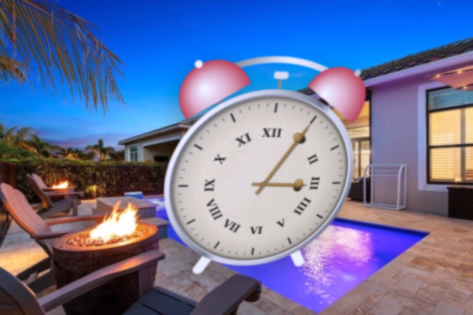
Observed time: **3:05**
